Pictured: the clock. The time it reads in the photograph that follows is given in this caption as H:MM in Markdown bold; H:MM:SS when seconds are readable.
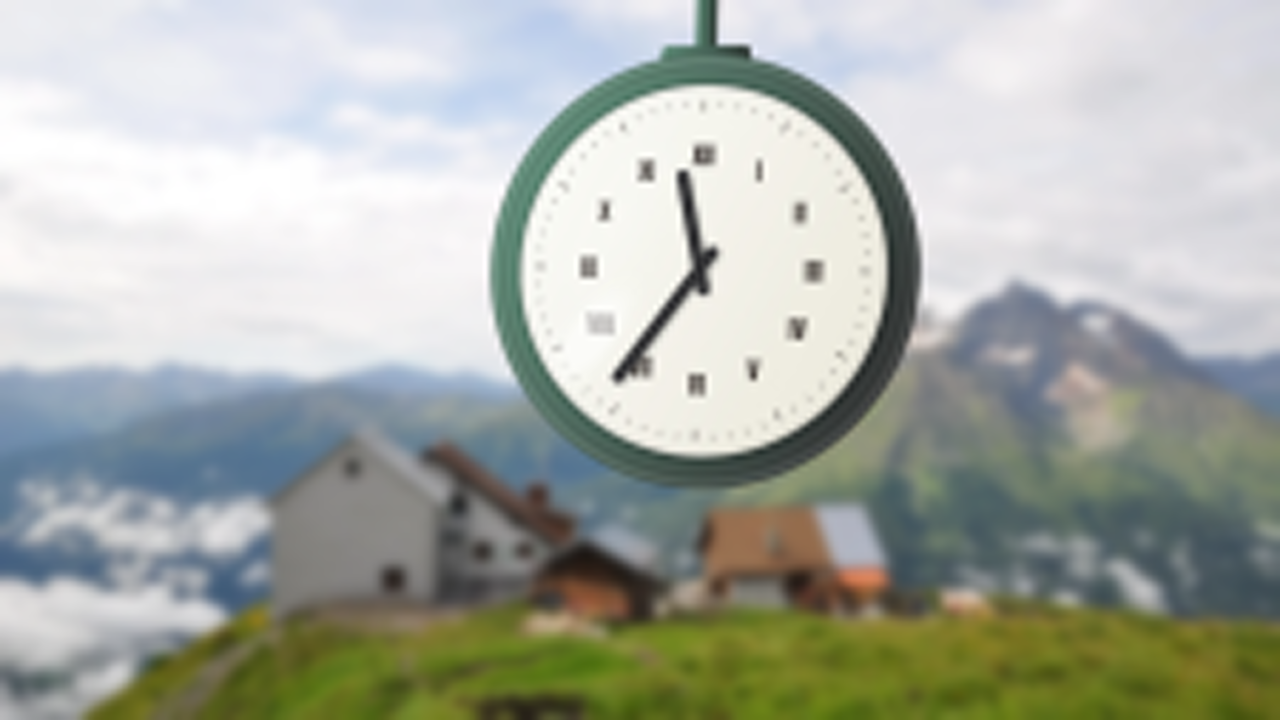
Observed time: **11:36**
